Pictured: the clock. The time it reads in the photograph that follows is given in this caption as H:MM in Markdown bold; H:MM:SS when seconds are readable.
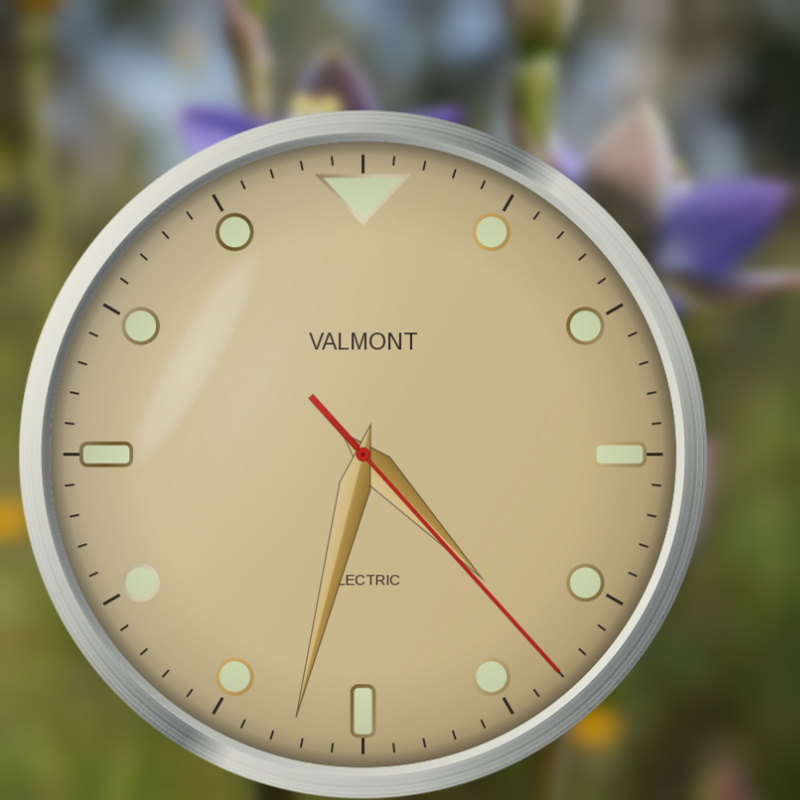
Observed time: **4:32:23**
